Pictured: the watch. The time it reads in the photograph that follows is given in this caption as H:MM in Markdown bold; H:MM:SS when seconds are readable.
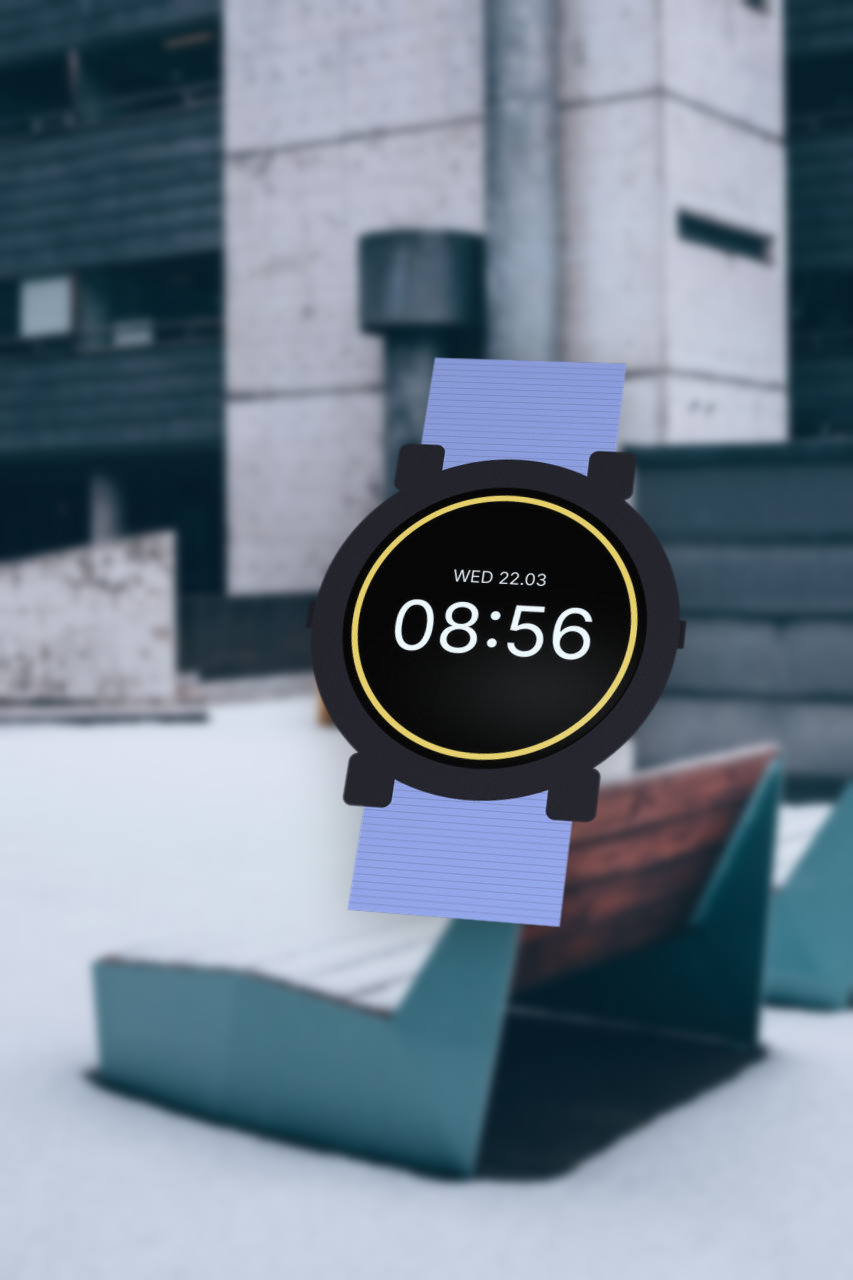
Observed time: **8:56**
